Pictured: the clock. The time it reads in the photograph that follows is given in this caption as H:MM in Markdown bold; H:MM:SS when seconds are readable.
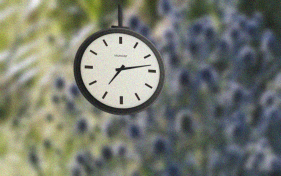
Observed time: **7:13**
